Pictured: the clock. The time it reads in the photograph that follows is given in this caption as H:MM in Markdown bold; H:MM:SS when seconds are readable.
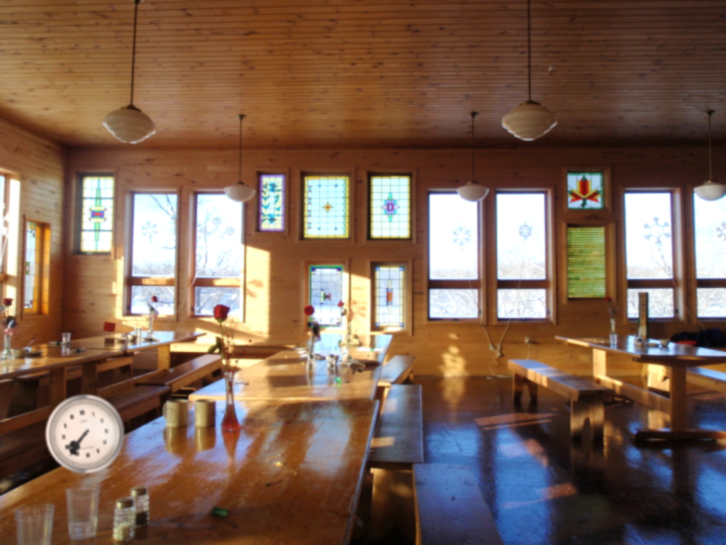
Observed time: **7:37**
